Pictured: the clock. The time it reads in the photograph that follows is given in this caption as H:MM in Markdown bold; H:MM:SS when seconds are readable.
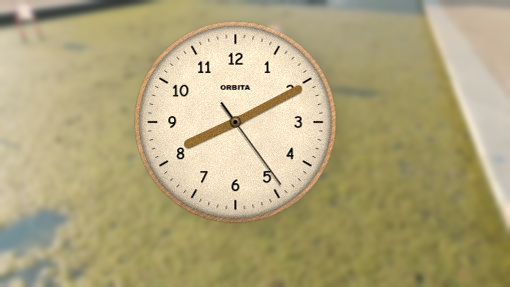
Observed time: **8:10:24**
